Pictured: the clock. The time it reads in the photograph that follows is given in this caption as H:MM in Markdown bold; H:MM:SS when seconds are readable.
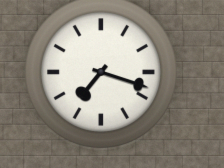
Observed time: **7:18**
